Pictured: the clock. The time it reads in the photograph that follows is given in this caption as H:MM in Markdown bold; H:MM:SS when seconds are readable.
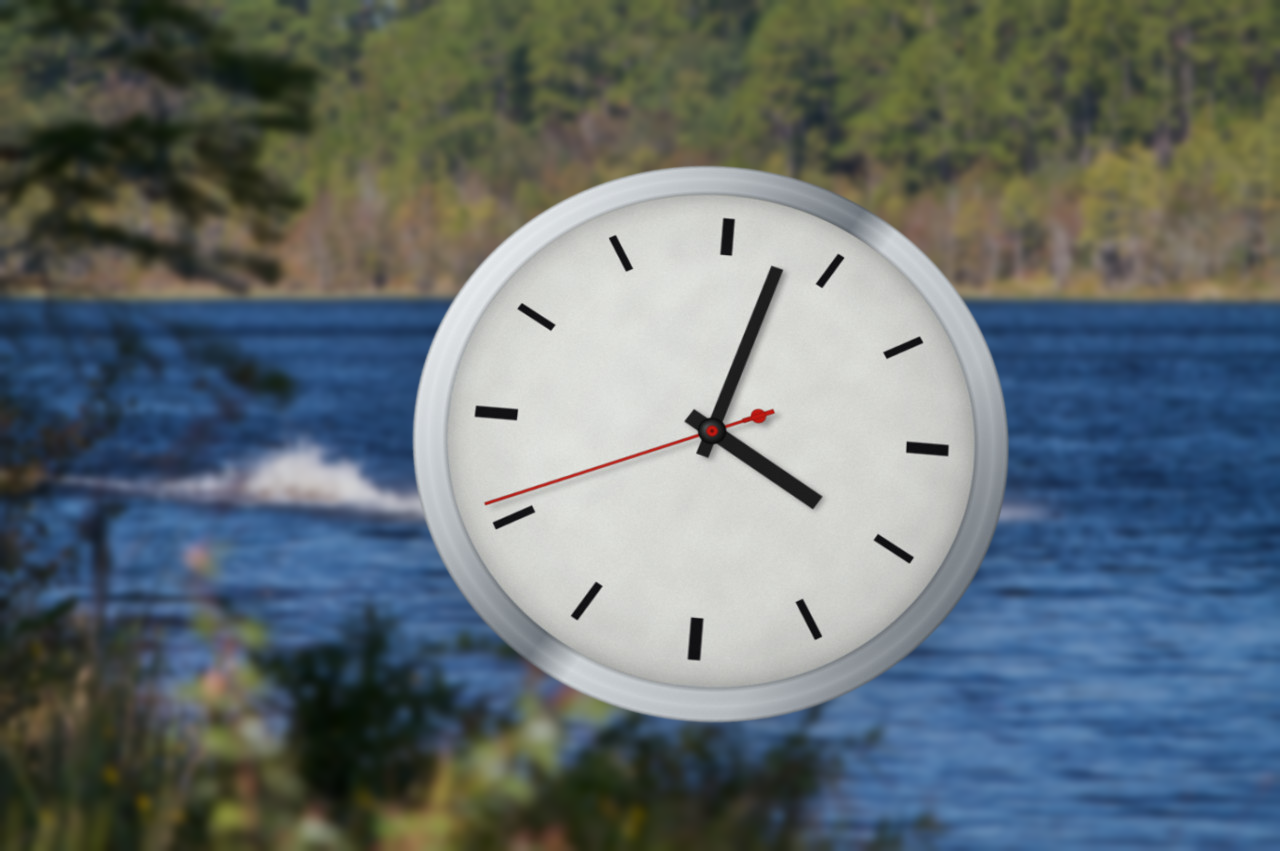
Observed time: **4:02:41**
